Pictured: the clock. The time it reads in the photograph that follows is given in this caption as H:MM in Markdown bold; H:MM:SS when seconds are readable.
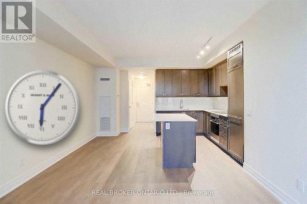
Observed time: **6:06**
